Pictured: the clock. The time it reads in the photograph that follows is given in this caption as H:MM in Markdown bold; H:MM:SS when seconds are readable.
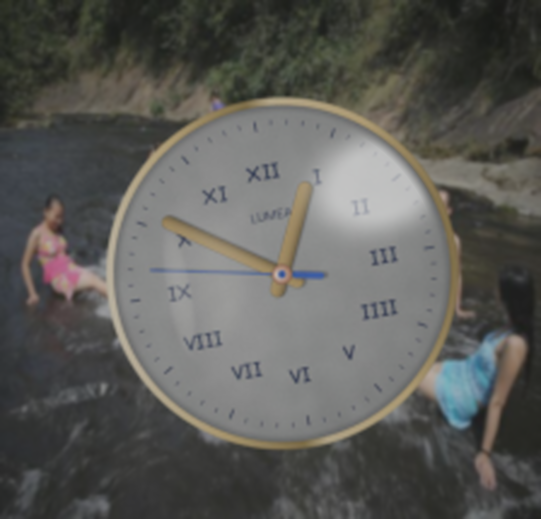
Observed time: **12:50:47**
